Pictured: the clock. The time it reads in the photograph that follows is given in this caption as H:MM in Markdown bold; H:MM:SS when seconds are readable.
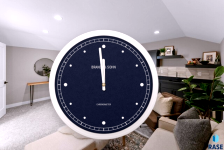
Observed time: **11:59**
